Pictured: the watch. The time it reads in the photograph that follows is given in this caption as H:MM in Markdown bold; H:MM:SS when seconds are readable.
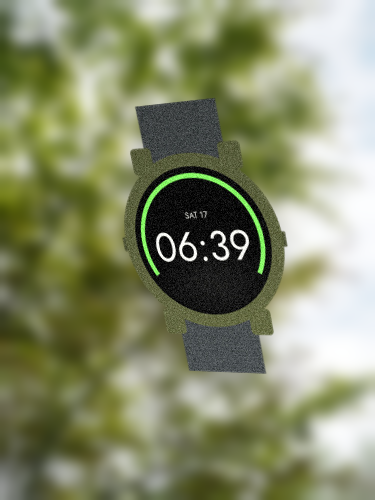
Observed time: **6:39**
